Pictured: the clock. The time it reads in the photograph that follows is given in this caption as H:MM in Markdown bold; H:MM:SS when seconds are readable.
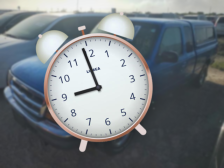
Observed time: **8:59**
